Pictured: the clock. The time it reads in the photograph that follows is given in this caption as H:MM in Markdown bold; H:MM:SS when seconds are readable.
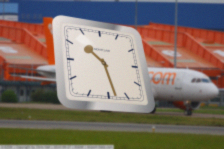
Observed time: **10:28**
